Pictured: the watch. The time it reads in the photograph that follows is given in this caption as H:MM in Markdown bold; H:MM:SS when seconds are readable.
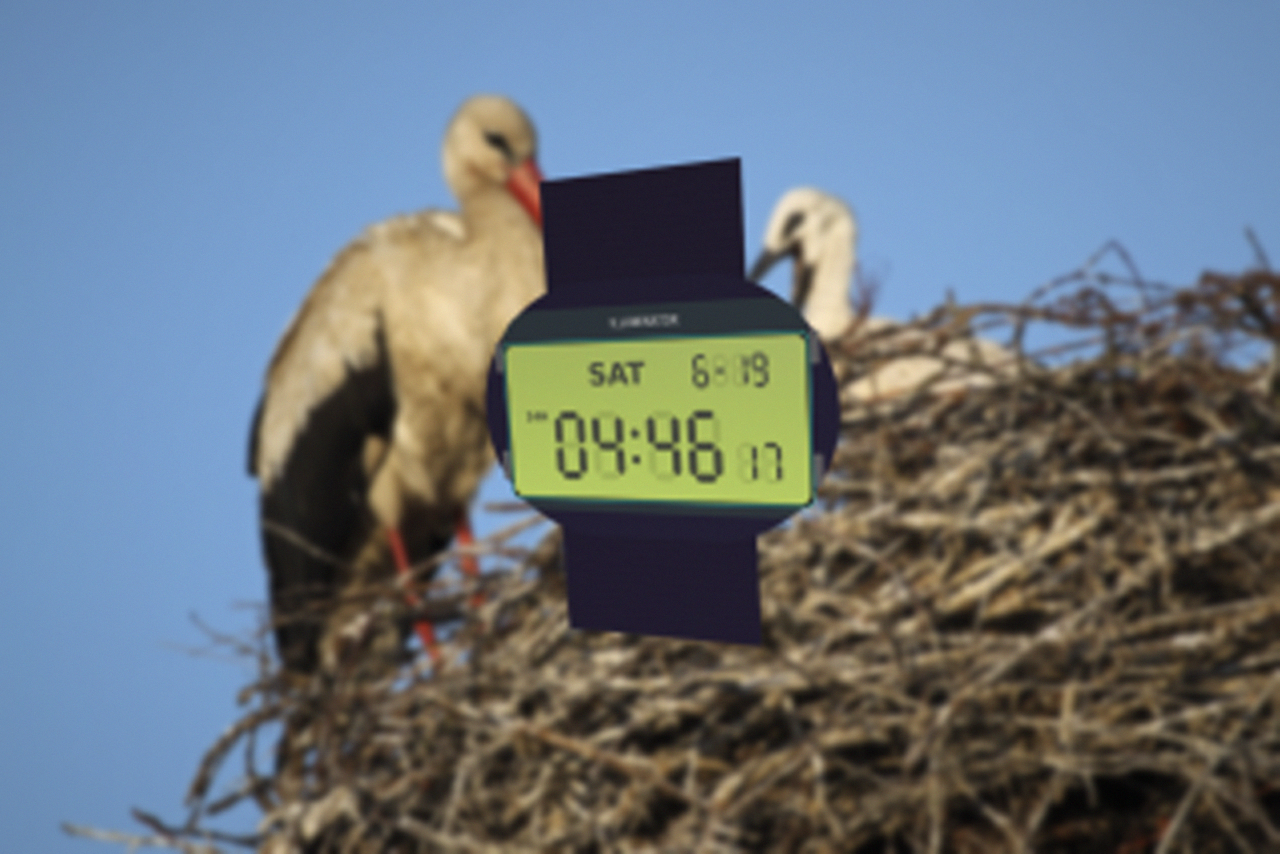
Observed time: **4:46:17**
